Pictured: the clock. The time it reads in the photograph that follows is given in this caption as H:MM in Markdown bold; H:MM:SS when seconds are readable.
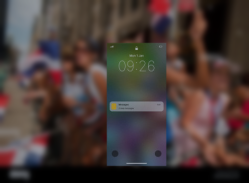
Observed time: **9:26**
